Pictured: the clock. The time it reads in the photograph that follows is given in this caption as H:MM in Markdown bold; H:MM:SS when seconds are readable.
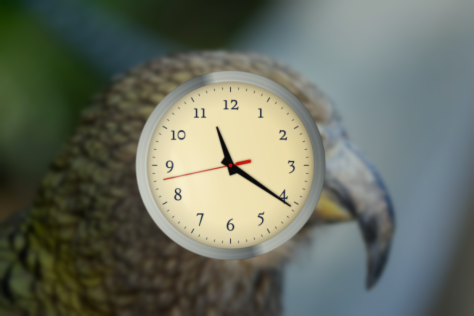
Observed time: **11:20:43**
